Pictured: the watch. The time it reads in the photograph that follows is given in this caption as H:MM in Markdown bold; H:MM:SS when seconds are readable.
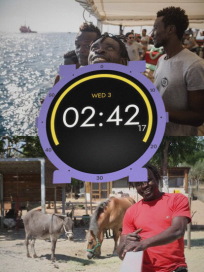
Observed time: **2:42:17**
